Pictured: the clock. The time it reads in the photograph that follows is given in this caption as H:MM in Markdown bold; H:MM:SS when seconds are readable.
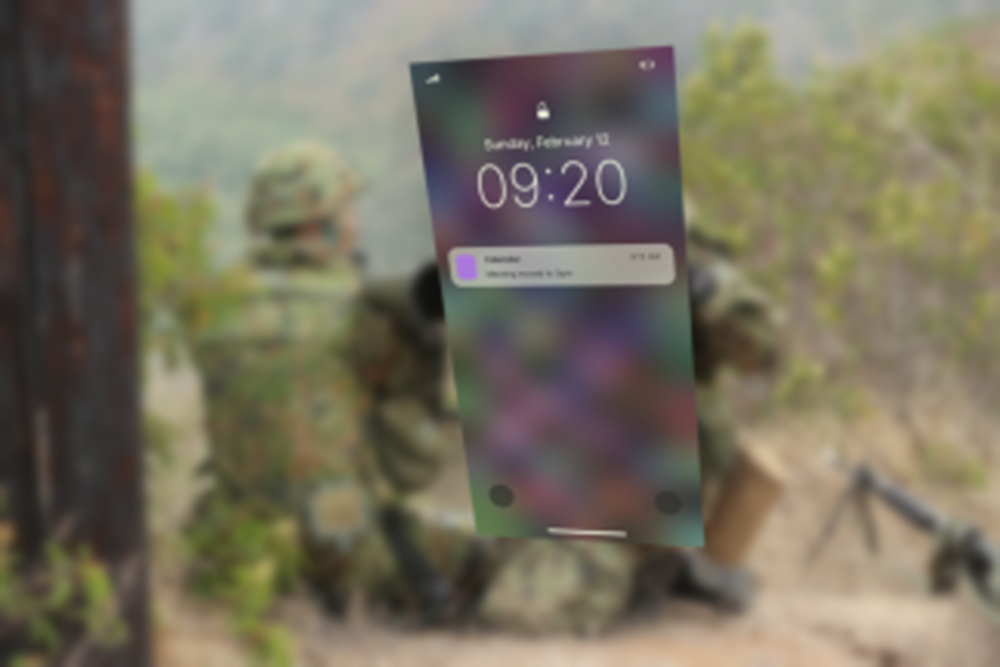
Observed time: **9:20**
